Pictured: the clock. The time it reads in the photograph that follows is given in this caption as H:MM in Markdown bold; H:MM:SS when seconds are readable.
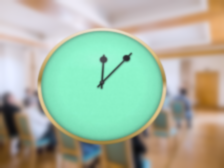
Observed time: **12:07**
